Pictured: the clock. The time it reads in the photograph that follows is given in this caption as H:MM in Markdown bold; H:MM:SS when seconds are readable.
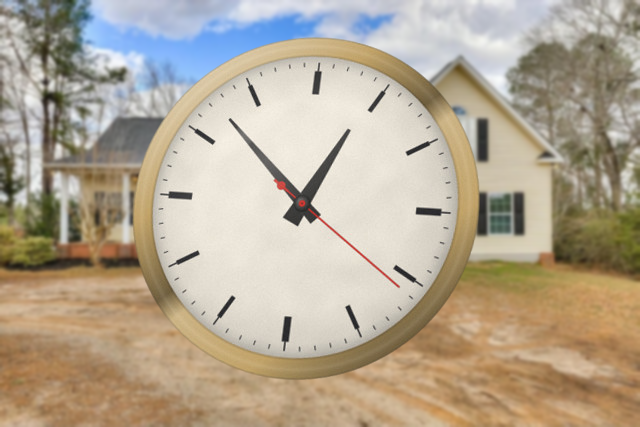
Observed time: **12:52:21**
